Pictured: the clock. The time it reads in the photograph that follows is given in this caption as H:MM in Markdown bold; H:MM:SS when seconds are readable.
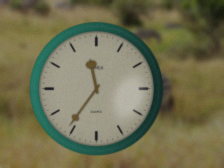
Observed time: **11:36**
